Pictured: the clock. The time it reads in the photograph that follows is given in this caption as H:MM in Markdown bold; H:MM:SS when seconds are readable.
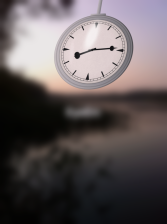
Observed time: **8:14**
